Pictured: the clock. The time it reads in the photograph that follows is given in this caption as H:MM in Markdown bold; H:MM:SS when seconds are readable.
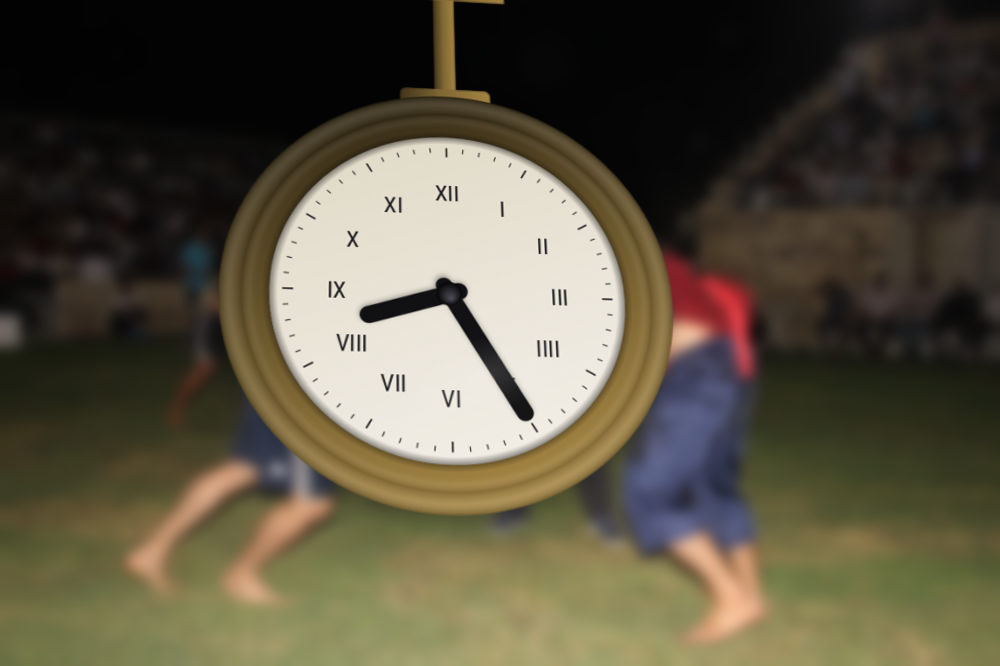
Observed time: **8:25**
